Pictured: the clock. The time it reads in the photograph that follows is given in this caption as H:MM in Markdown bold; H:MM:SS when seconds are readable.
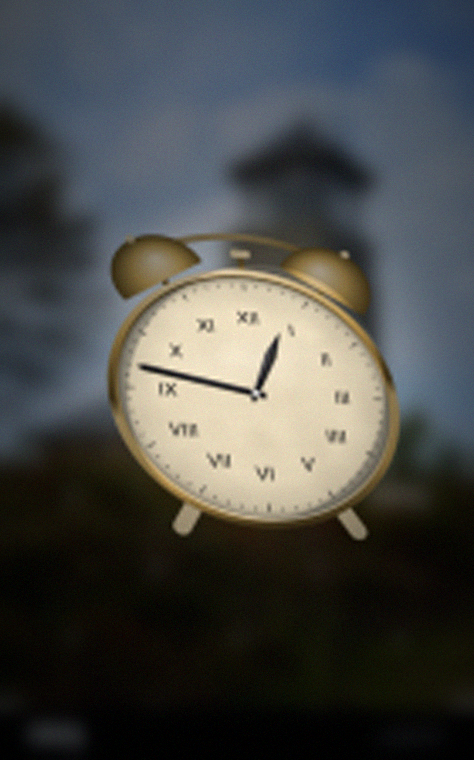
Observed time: **12:47**
